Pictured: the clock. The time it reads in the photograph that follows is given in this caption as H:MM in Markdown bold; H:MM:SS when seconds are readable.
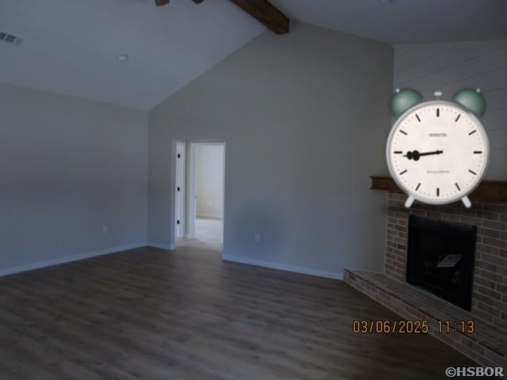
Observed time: **8:44**
